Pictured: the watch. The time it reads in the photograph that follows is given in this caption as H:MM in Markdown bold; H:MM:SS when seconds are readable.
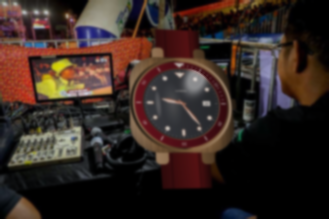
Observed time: **9:24**
